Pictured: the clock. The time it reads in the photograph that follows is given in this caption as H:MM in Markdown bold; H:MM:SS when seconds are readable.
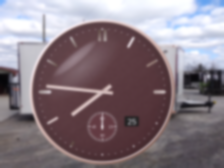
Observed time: **7:46**
